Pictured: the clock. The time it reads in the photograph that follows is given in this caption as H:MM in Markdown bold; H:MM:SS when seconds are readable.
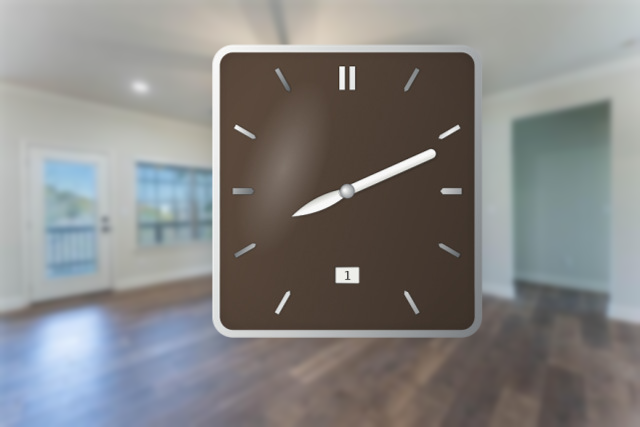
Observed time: **8:11**
